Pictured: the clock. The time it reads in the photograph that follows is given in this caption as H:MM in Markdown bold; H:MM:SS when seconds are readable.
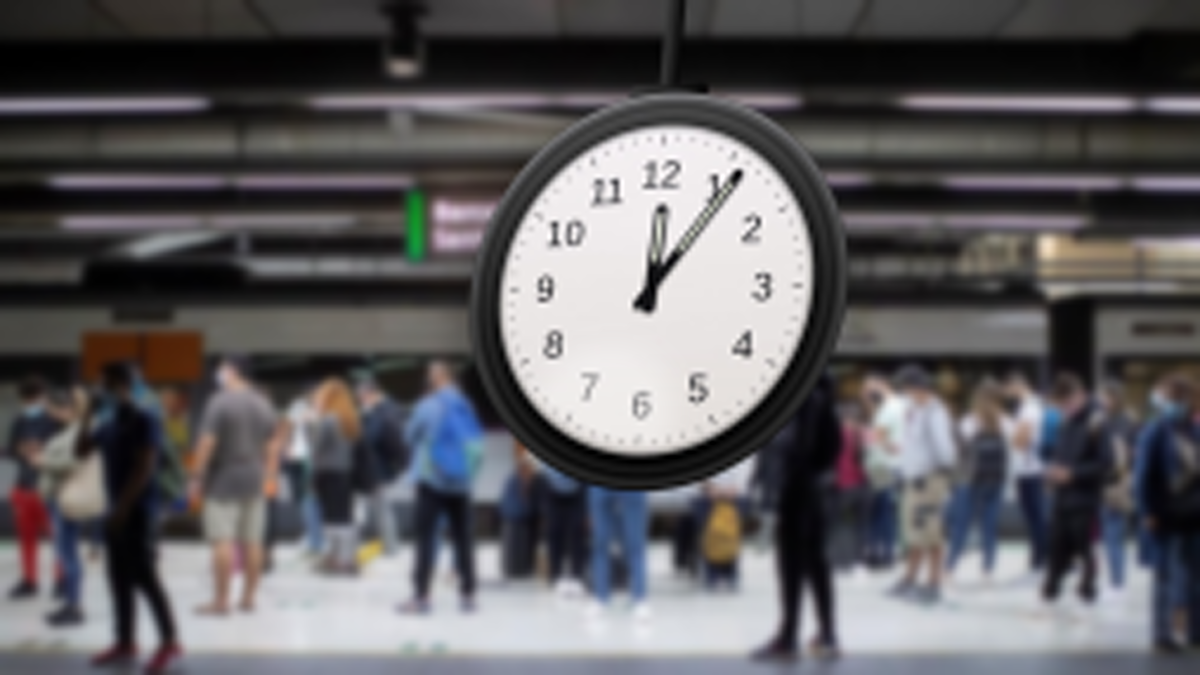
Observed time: **12:06**
